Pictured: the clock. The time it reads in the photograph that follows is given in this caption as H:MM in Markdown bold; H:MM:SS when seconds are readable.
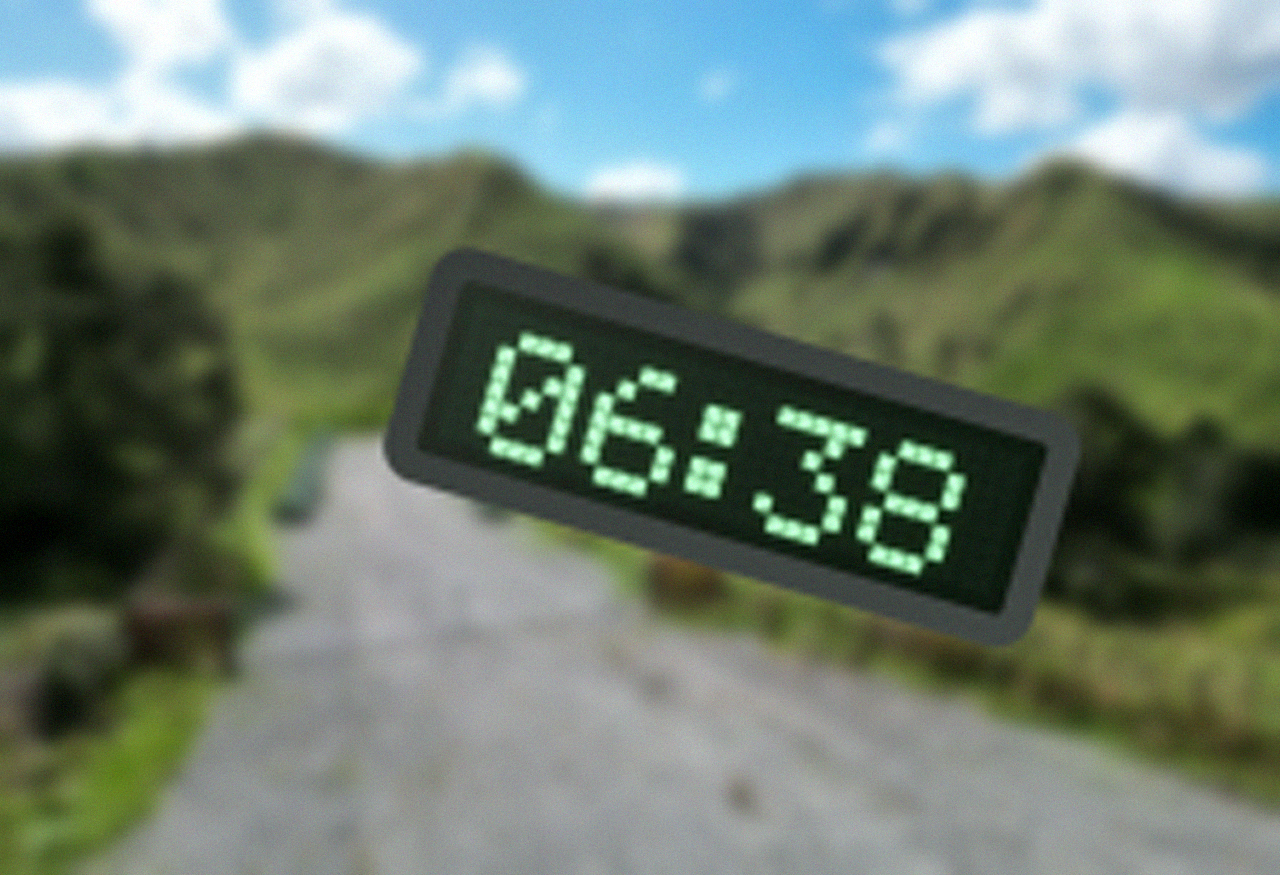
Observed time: **6:38**
